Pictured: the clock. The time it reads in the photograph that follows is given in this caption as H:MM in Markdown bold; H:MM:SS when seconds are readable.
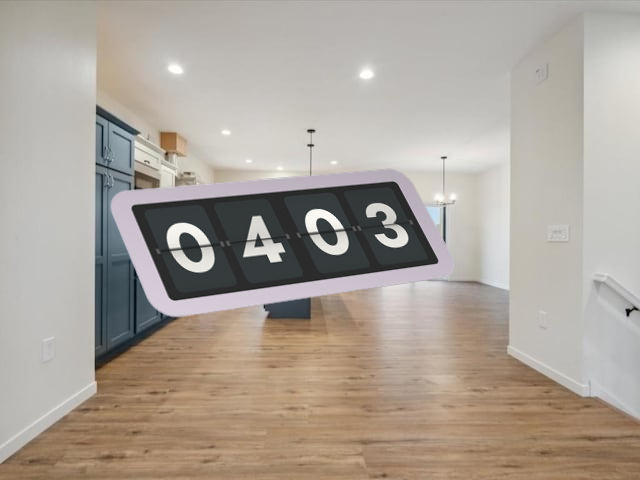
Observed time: **4:03**
